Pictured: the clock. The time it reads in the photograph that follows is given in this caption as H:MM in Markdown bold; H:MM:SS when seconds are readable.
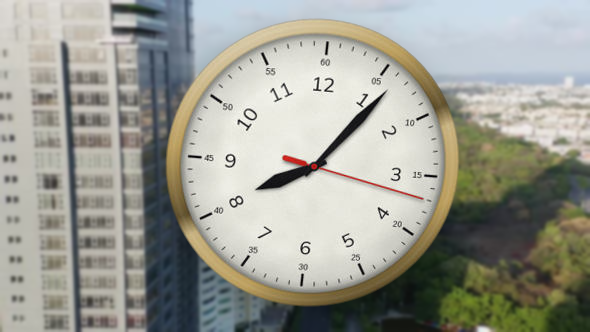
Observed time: **8:06:17**
